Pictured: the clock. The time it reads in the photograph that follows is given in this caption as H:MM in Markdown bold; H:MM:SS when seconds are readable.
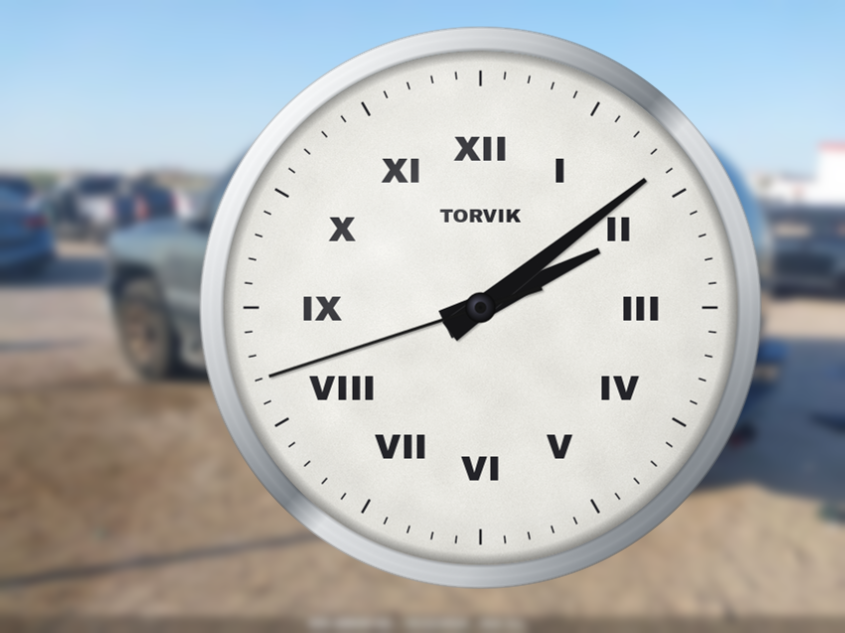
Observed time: **2:08:42**
